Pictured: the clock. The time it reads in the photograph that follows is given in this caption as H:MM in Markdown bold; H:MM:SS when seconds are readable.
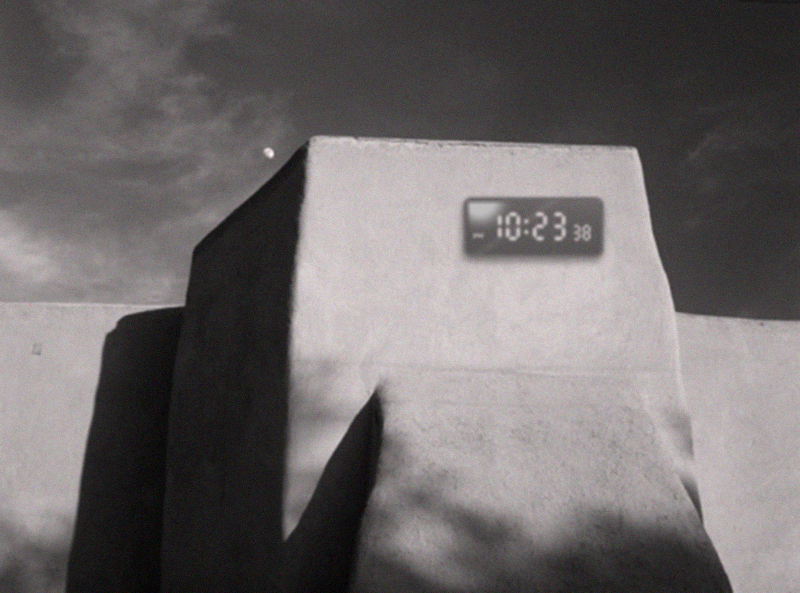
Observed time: **10:23:38**
